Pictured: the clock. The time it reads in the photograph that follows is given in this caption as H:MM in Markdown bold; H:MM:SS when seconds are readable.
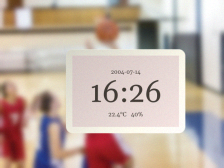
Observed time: **16:26**
